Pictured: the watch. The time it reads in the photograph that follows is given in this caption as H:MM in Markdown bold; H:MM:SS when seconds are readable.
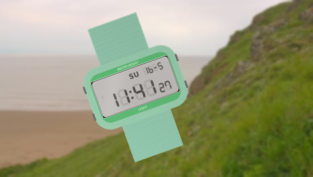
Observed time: **11:41:27**
